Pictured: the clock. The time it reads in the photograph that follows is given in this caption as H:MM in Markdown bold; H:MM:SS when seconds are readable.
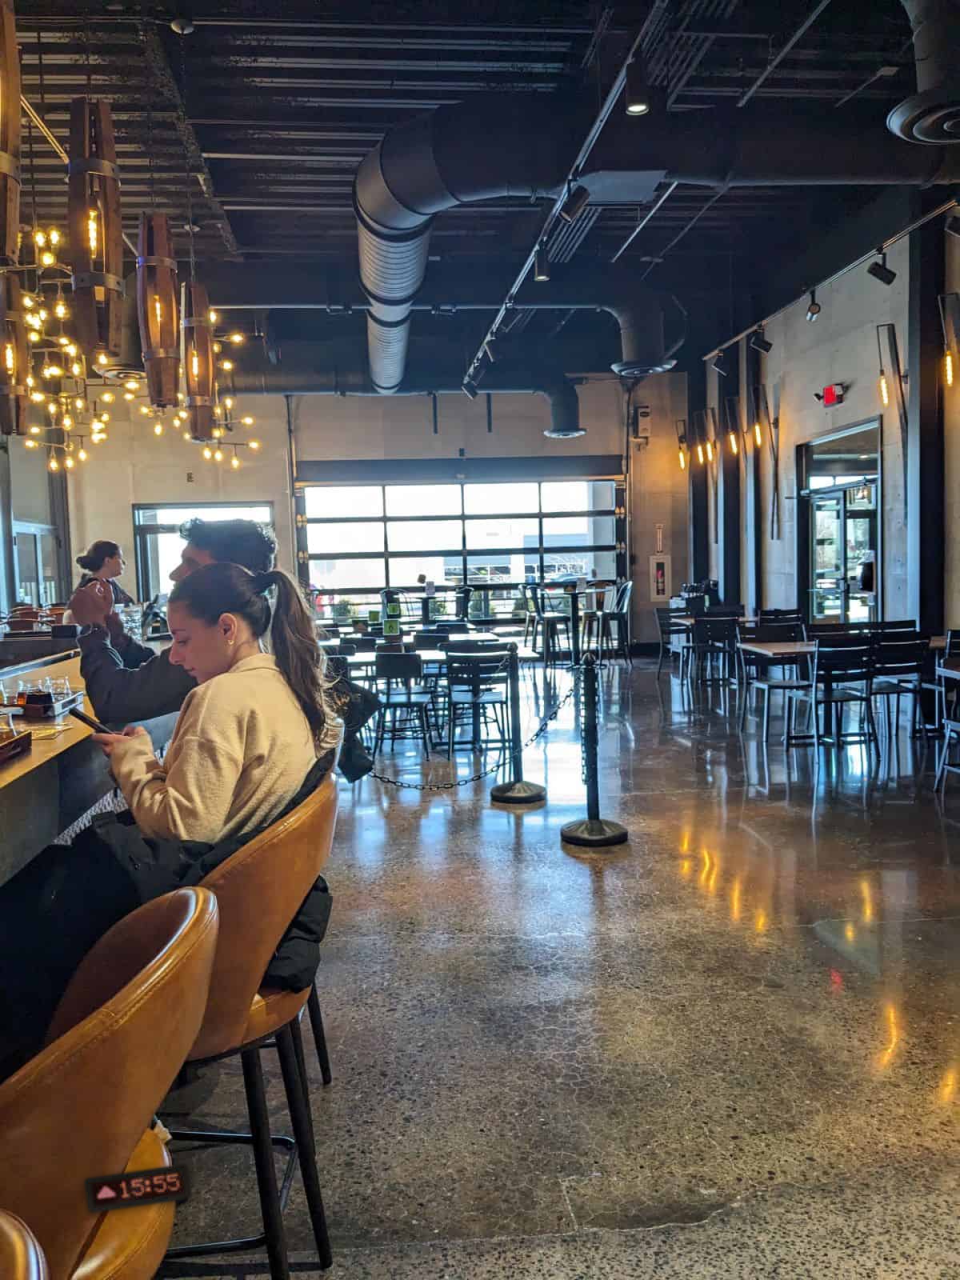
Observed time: **15:55**
